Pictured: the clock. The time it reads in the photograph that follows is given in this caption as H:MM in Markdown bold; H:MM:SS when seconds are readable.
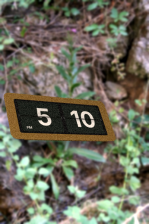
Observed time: **5:10**
